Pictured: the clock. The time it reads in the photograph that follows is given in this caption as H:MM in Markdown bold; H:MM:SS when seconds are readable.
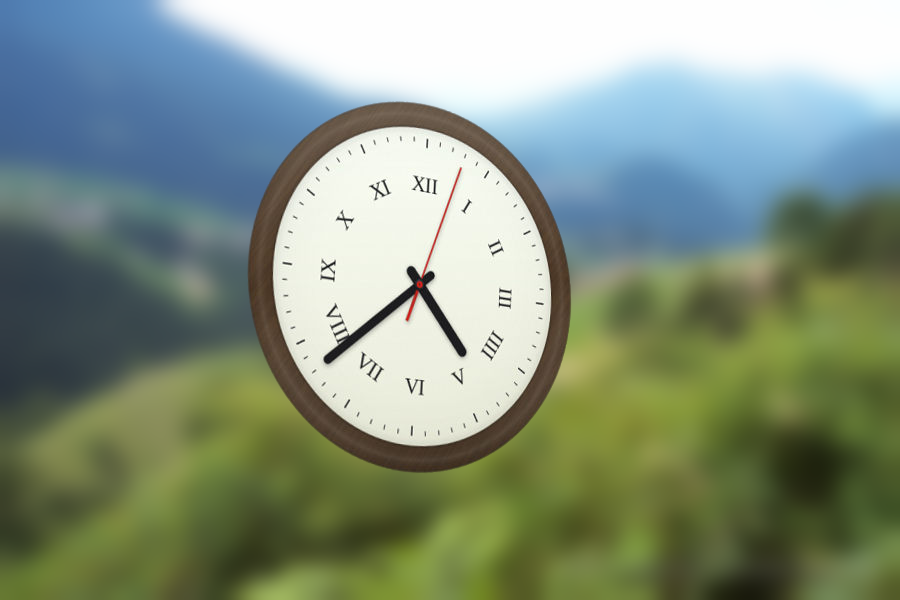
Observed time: **4:38:03**
